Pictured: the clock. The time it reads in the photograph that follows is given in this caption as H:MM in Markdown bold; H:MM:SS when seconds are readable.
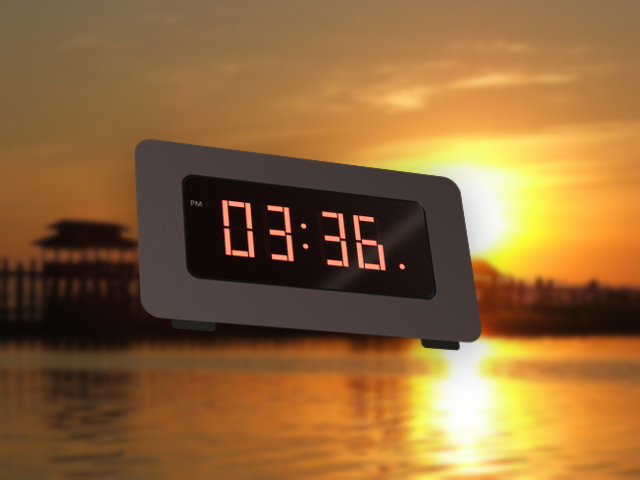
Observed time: **3:36**
